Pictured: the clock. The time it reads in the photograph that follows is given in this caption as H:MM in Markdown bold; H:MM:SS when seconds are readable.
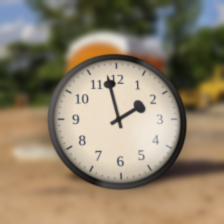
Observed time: **1:58**
